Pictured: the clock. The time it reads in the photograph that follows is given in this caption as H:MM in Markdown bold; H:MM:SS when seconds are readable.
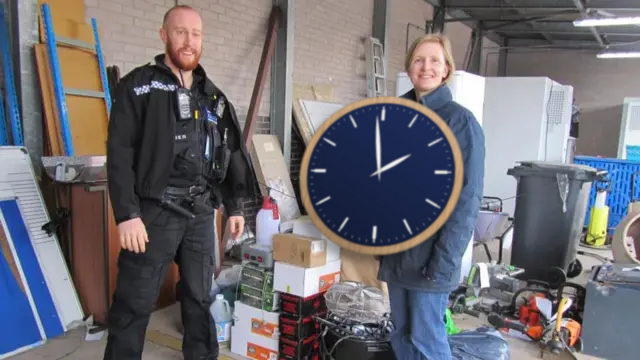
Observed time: **1:59**
